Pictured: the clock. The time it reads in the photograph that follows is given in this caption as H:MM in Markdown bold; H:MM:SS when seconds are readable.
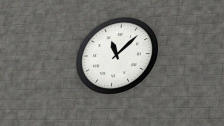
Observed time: **11:07**
